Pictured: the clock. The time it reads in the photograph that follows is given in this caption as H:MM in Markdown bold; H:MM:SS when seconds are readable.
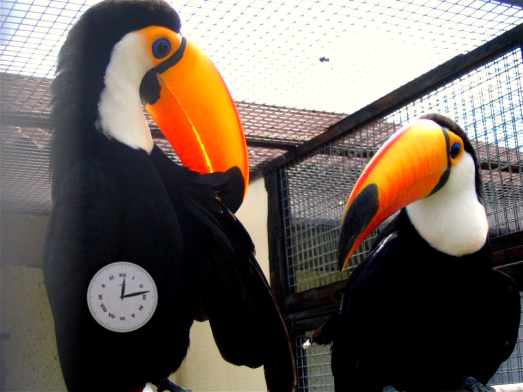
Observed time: **12:13**
